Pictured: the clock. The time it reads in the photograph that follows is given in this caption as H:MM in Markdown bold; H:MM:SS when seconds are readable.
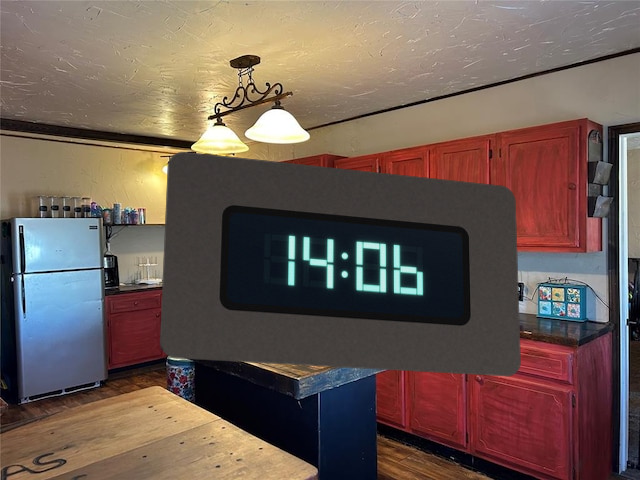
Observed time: **14:06**
